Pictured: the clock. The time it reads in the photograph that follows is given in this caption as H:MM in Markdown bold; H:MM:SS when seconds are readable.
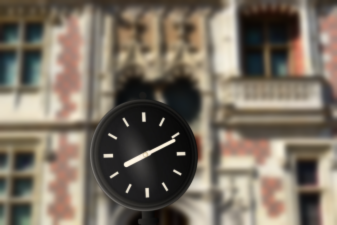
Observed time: **8:11**
